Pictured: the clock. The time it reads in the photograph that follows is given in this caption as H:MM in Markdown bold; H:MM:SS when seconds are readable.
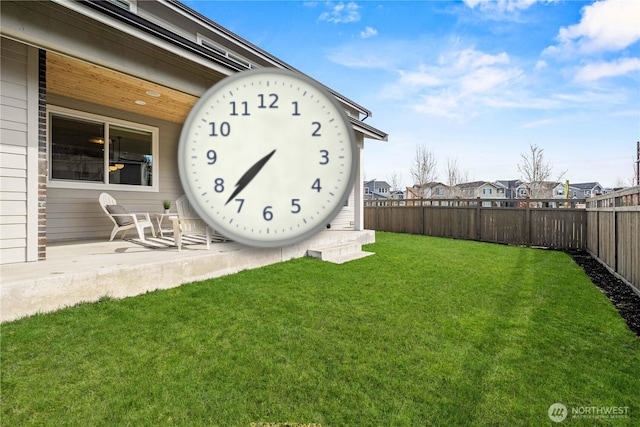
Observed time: **7:37**
